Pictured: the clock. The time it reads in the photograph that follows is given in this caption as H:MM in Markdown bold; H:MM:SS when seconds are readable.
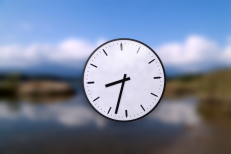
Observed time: **8:33**
